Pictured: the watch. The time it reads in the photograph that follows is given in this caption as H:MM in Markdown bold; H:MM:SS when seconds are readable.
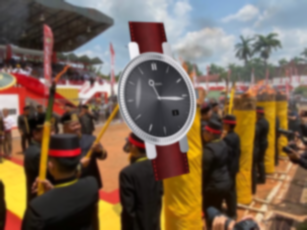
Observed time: **11:16**
